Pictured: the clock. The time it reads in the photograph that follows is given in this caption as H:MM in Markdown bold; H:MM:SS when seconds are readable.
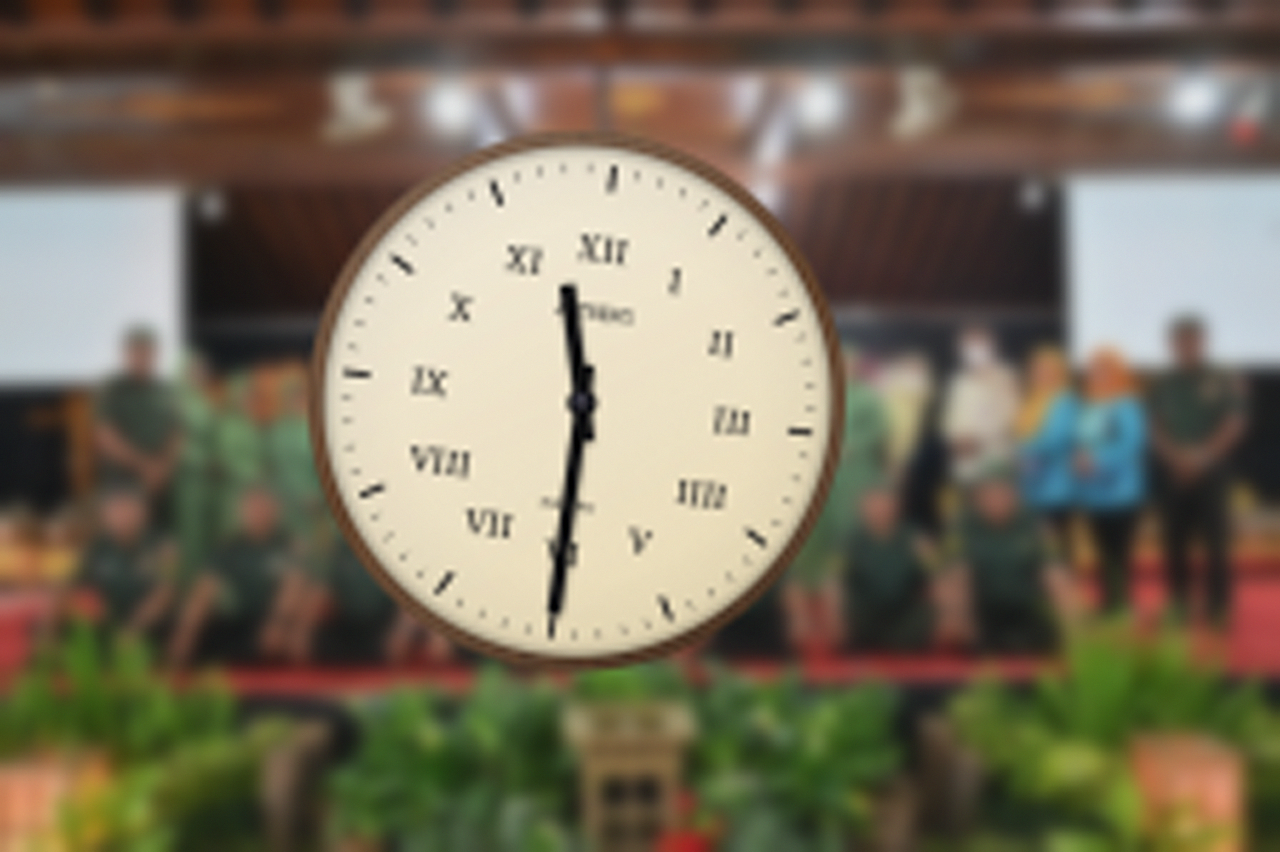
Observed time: **11:30**
